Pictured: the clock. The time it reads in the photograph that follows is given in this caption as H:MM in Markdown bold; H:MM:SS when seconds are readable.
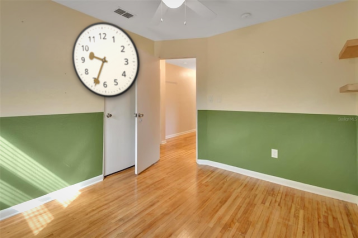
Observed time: **9:34**
